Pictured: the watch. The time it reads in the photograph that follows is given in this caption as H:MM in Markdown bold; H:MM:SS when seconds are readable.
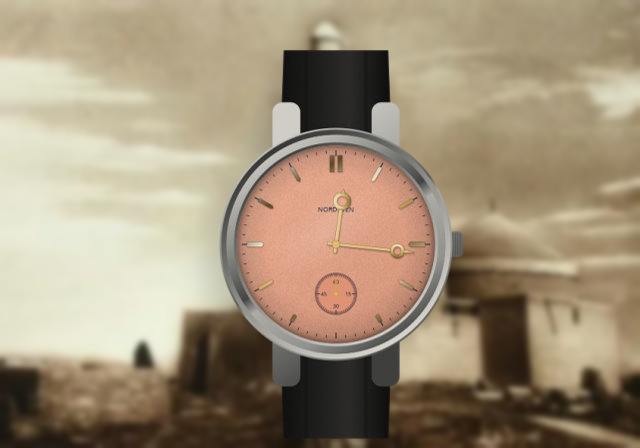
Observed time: **12:16**
